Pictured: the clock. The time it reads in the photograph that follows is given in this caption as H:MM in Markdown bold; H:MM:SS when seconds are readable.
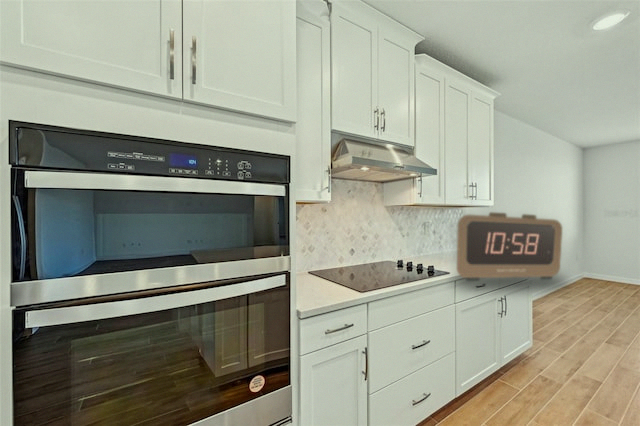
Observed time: **10:58**
